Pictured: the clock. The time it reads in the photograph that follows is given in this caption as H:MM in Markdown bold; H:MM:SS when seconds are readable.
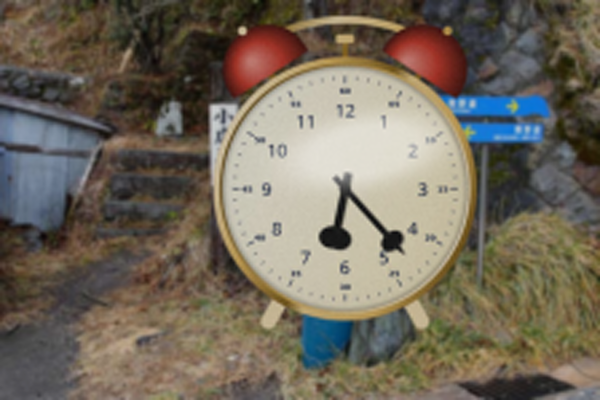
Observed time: **6:23**
